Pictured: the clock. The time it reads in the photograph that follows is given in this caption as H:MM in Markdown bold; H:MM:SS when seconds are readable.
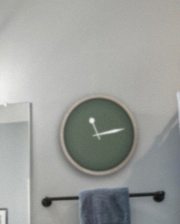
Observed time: **11:13**
